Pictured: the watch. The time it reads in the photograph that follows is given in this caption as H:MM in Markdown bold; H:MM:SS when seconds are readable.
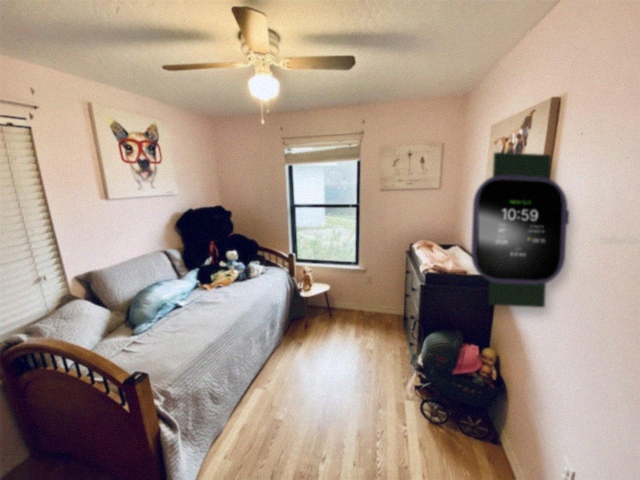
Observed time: **10:59**
